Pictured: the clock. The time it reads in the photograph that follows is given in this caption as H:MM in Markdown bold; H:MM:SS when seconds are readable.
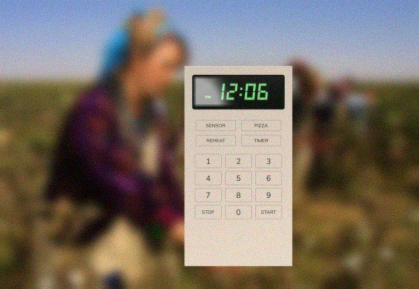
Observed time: **12:06**
